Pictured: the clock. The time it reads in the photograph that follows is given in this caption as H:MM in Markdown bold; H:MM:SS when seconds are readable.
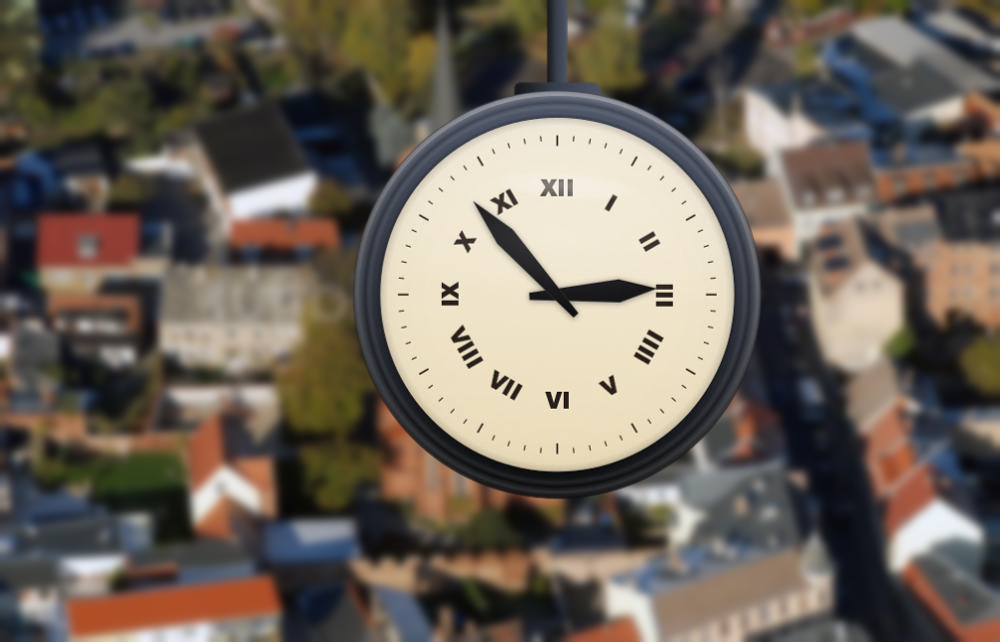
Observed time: **2:53**
